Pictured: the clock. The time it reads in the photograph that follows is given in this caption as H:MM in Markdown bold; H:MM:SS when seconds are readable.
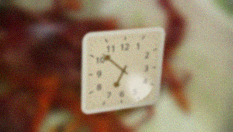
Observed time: **6:52**
